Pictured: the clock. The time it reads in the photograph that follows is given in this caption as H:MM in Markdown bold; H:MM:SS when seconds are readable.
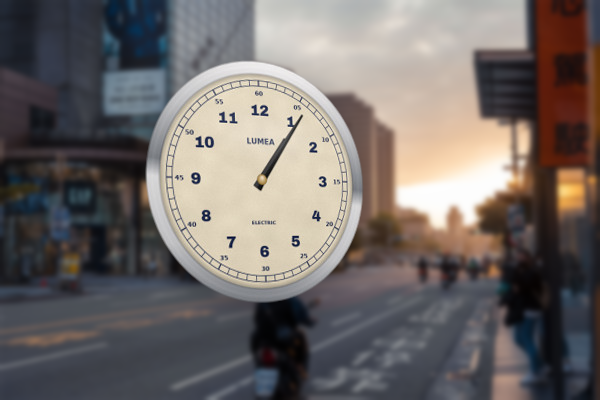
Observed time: **1:06**
